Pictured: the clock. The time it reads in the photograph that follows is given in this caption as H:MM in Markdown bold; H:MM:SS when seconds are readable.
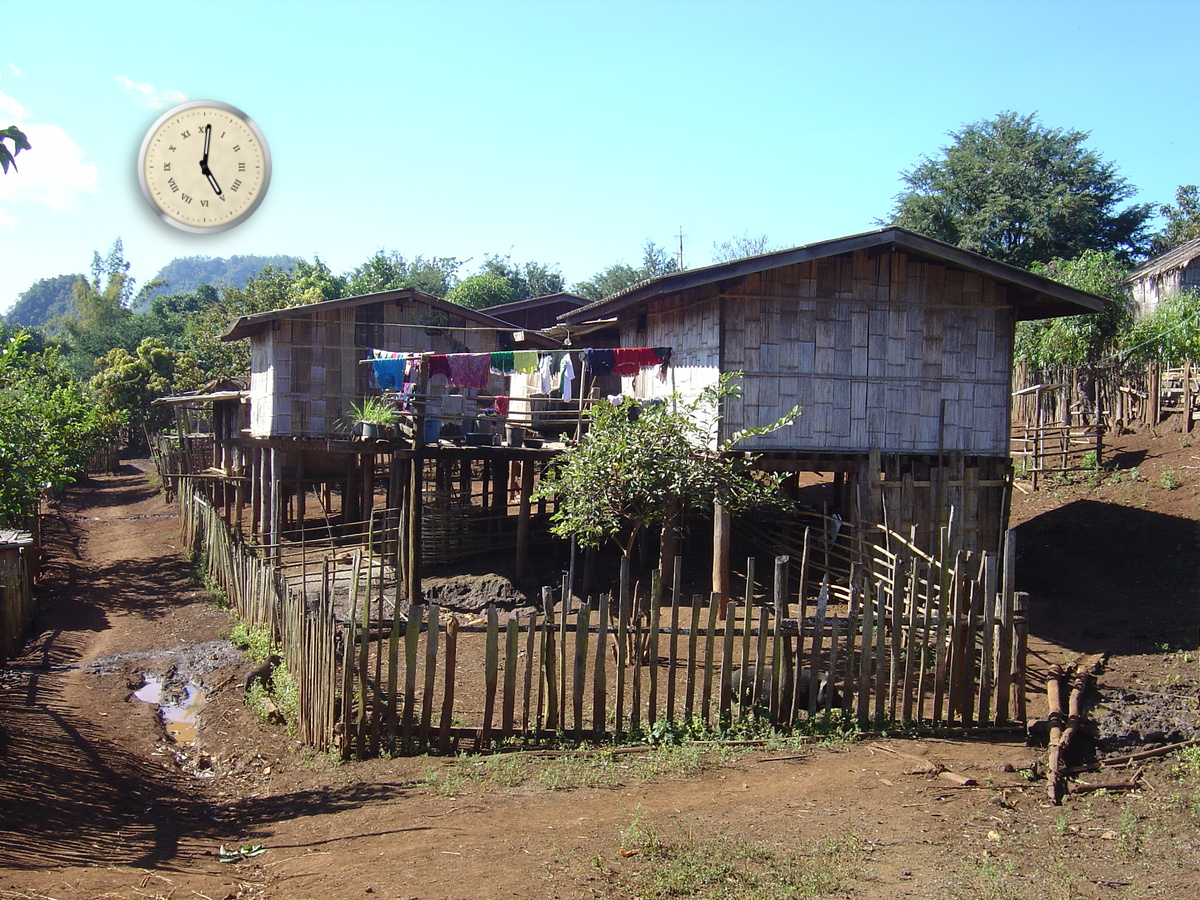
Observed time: **5:01**
